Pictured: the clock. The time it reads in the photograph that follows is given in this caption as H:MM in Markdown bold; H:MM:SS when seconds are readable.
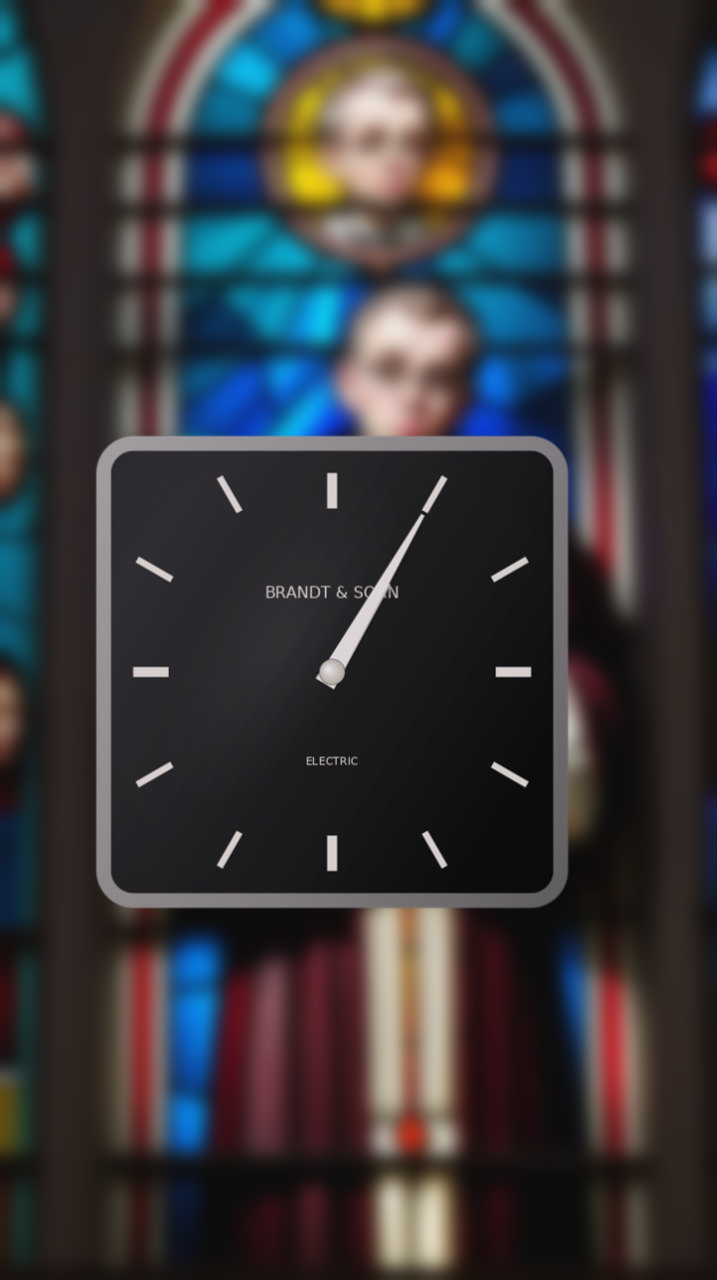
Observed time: **1:05**
